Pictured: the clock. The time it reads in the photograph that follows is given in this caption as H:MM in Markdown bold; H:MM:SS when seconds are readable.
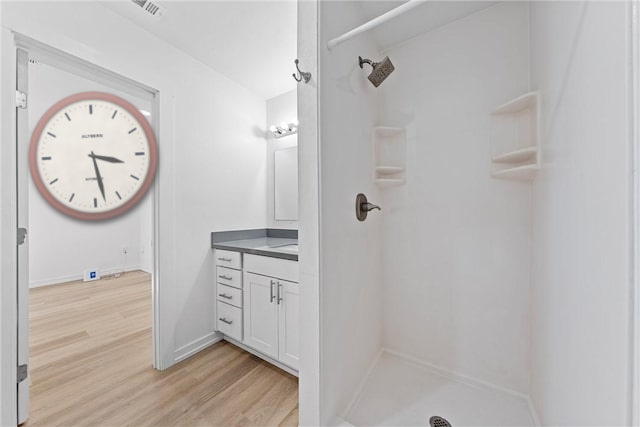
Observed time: **3:28**
